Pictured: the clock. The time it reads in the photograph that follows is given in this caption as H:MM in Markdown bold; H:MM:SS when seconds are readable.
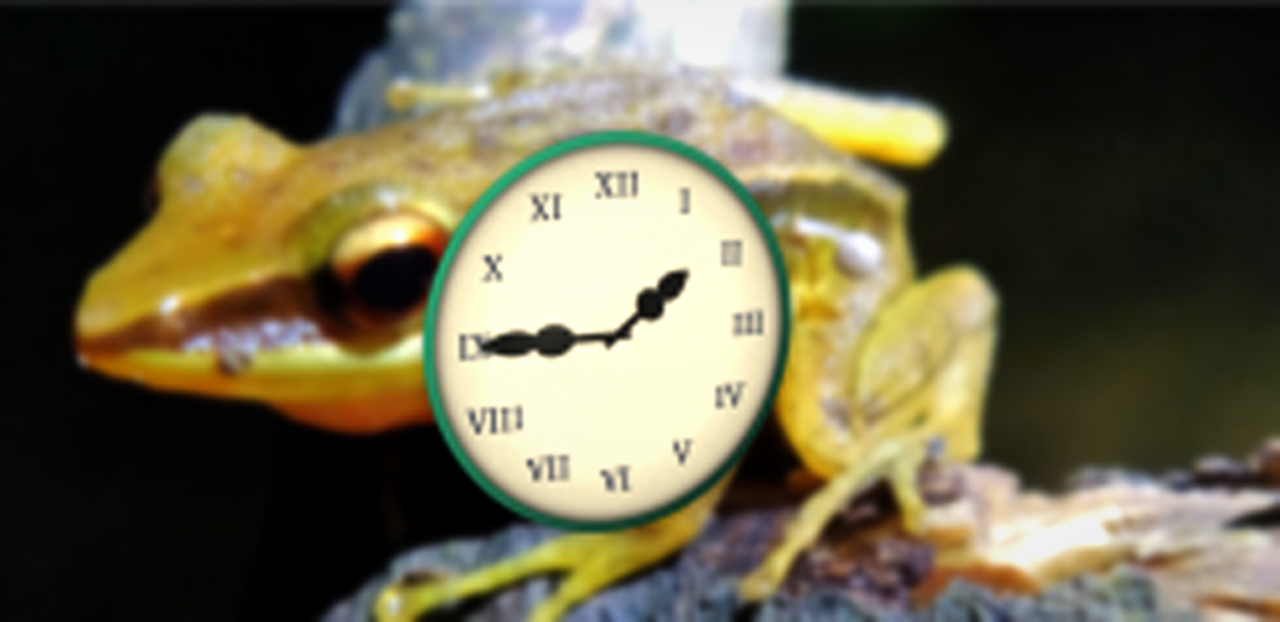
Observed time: **1:45**
